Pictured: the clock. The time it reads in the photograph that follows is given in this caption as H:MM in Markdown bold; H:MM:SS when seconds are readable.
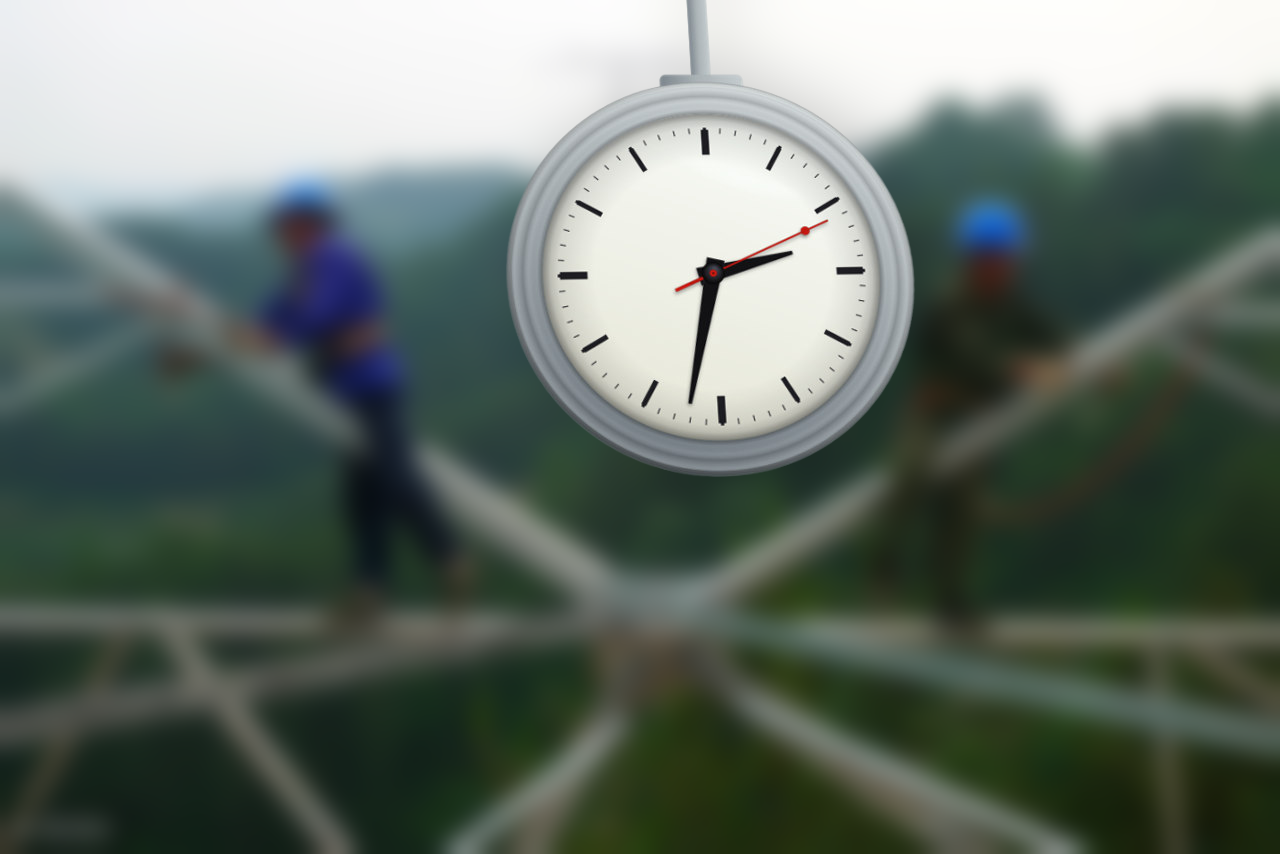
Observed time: **2:32:11**
